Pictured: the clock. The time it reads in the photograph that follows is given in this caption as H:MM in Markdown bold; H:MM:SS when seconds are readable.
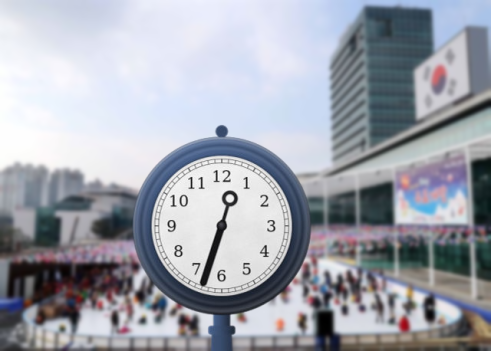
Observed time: **12:33**
